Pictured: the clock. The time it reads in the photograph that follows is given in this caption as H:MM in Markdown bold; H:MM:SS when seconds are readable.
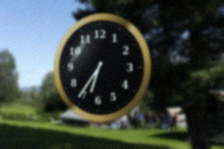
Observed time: **6:36**
